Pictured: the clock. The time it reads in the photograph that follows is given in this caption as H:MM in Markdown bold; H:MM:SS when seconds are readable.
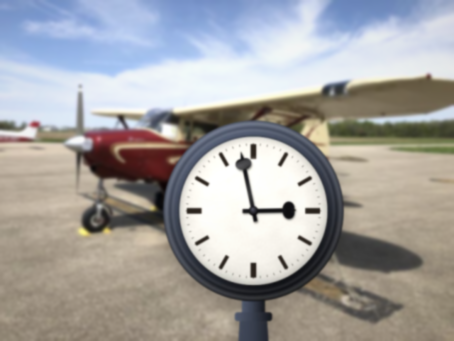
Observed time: **2:58**
